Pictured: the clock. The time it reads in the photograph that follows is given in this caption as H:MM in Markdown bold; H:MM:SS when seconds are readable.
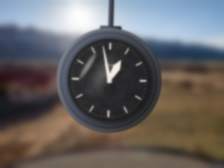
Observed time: **12:58**
